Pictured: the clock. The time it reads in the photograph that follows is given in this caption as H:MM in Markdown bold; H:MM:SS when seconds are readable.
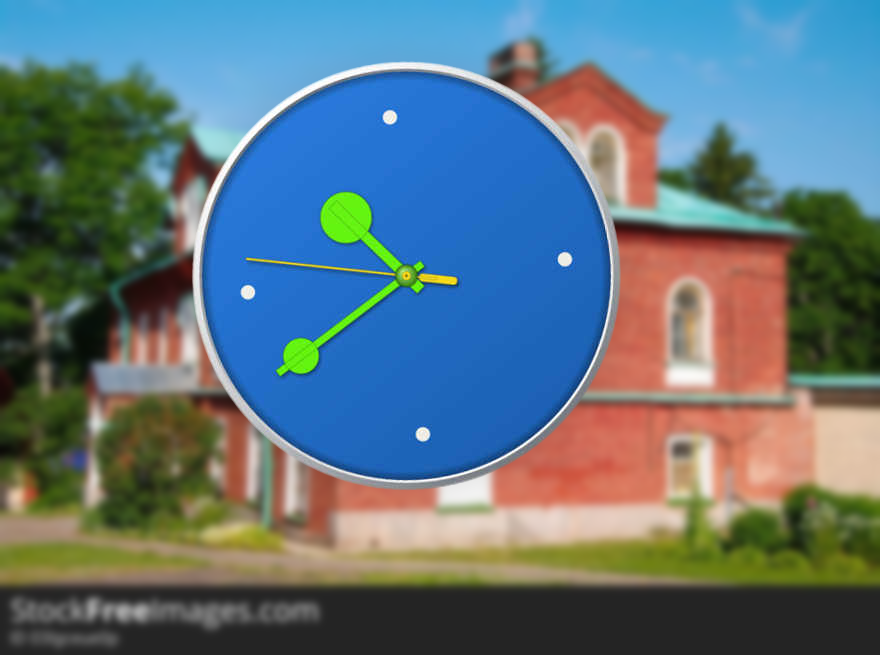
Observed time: **10:39:47**
